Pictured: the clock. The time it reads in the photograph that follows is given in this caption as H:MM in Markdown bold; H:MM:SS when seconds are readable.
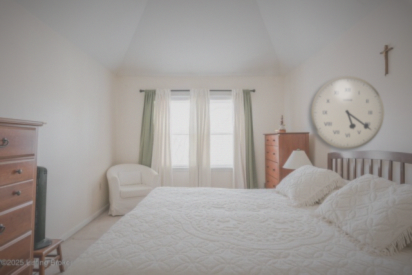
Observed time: **5:21**
